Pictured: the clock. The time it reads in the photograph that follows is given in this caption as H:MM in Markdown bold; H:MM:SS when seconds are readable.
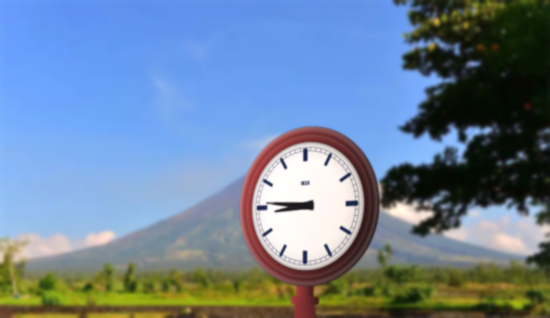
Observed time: **8:46**
